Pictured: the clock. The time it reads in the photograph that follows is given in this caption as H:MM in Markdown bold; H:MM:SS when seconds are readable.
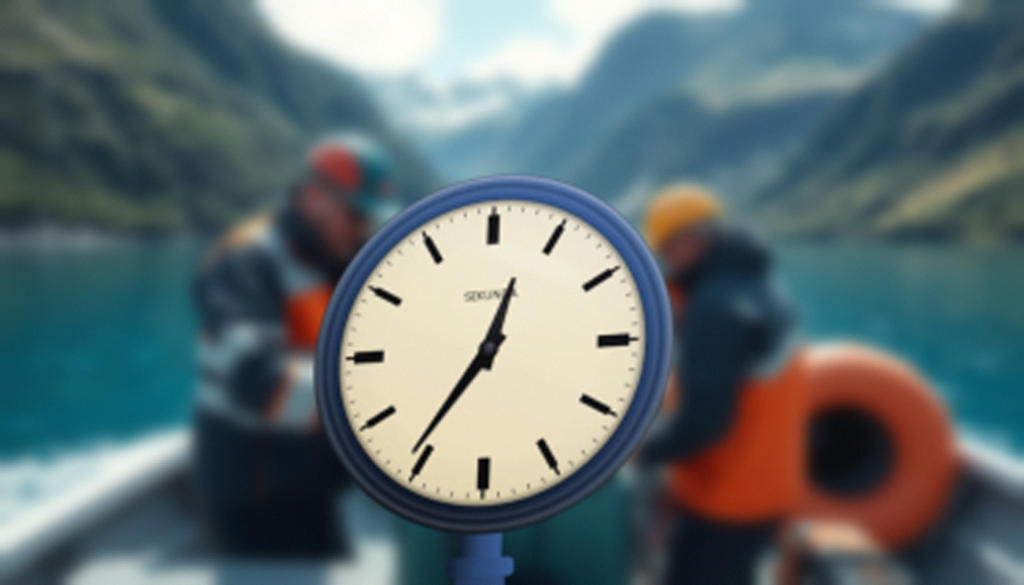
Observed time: **12:36**
